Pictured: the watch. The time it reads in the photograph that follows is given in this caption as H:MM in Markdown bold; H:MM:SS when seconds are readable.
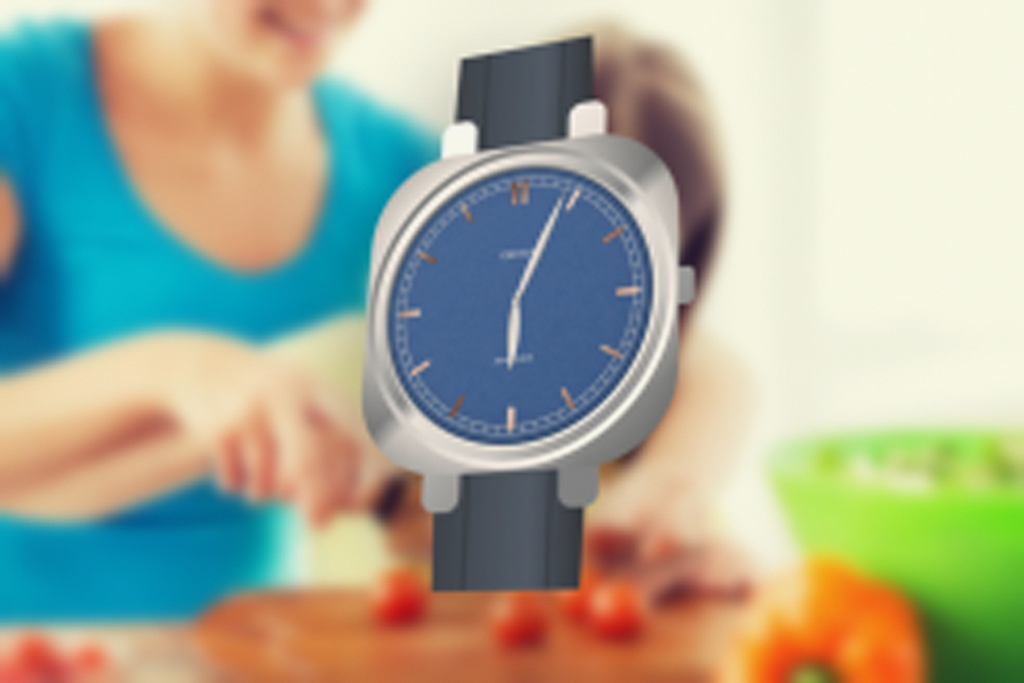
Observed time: **6:04**
